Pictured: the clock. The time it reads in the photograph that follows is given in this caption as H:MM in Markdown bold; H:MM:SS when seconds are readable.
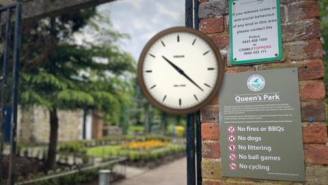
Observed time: **10:22**
